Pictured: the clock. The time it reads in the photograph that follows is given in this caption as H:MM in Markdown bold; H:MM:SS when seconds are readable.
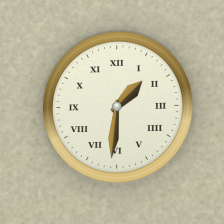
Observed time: **1:31**
